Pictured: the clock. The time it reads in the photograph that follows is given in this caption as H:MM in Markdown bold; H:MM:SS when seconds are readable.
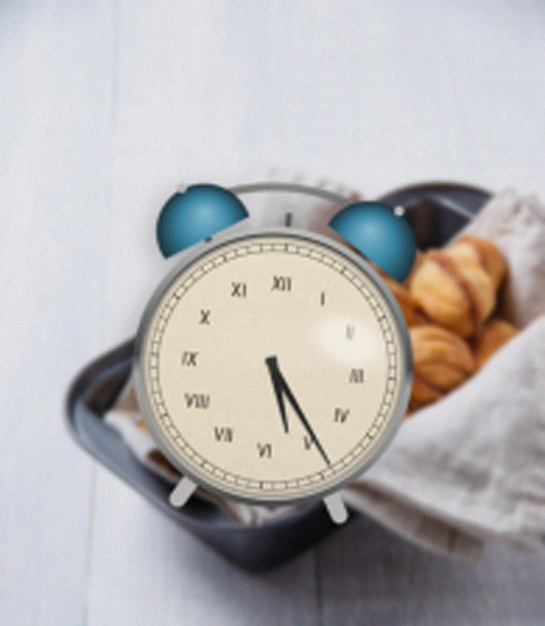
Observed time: **5:24**
